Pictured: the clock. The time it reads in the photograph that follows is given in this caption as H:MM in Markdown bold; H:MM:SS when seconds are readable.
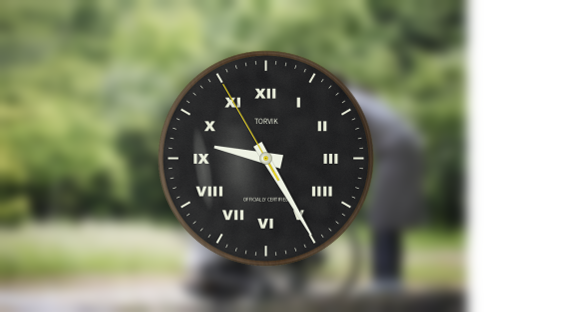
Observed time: **9:24:55**
